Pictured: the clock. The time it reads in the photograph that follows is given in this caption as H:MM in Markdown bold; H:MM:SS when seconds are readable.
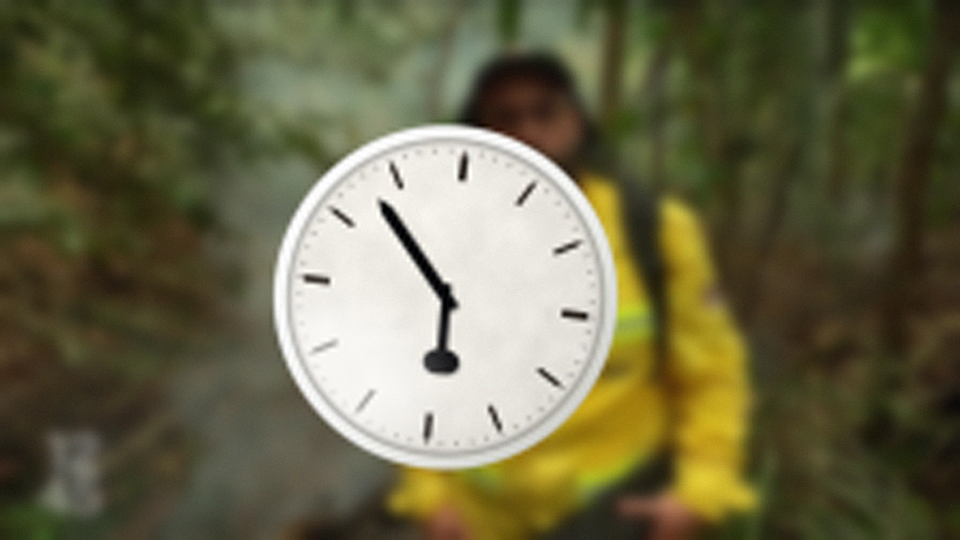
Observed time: **5:53**
